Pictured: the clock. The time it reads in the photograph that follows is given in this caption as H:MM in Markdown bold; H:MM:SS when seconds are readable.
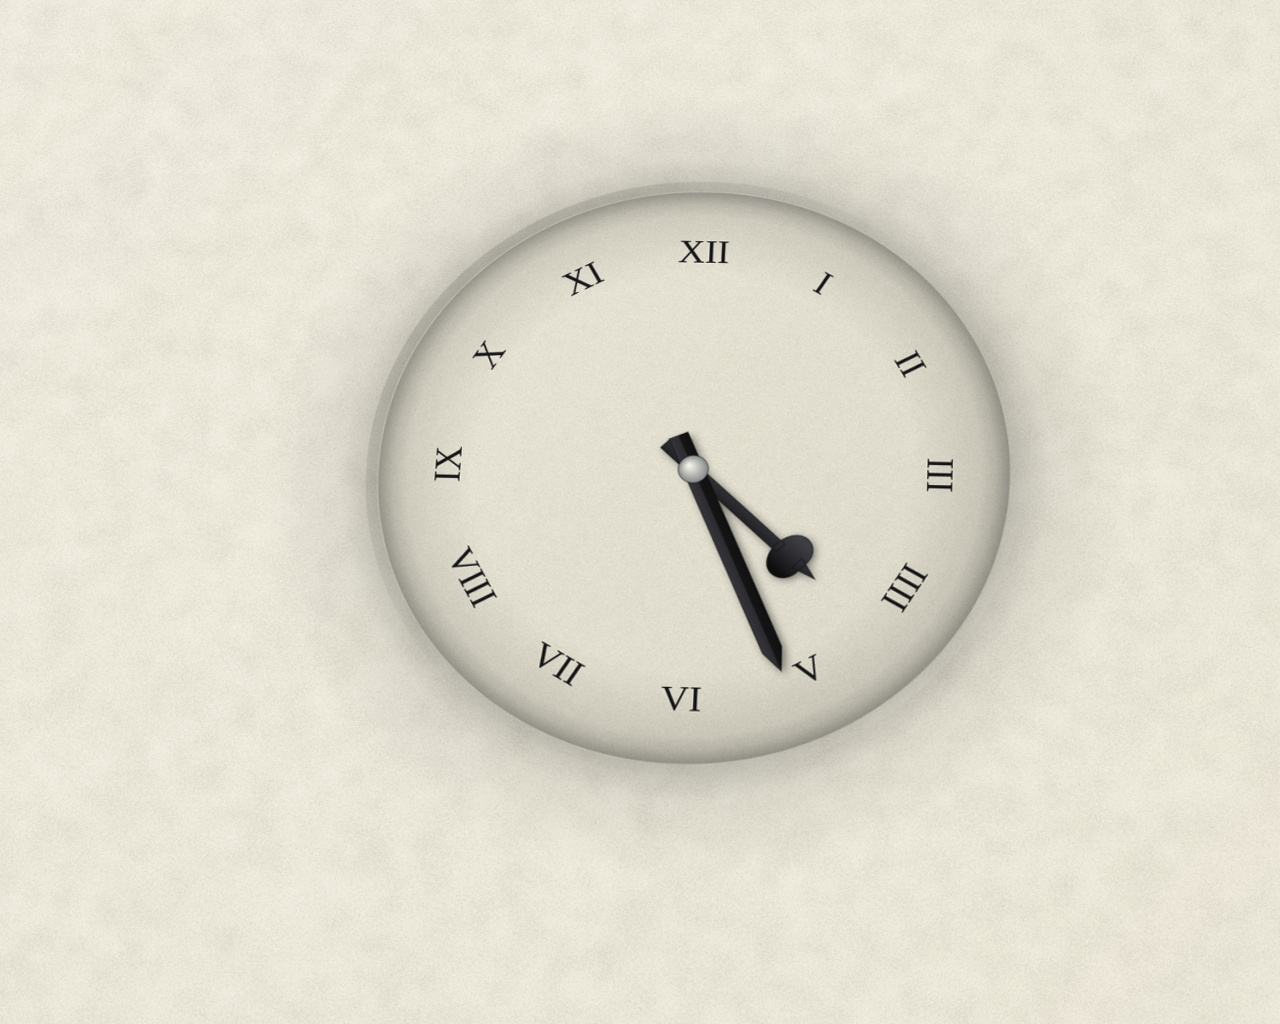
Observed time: **4:26**
